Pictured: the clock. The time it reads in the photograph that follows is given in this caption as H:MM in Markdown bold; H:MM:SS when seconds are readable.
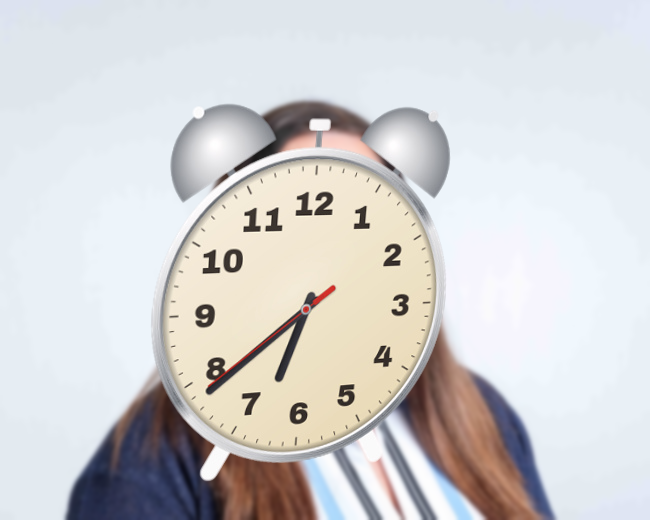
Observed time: **6:38:39**
